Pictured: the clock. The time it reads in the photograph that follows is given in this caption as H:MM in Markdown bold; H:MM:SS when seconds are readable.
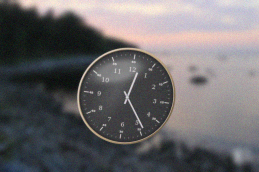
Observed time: **12:24**
